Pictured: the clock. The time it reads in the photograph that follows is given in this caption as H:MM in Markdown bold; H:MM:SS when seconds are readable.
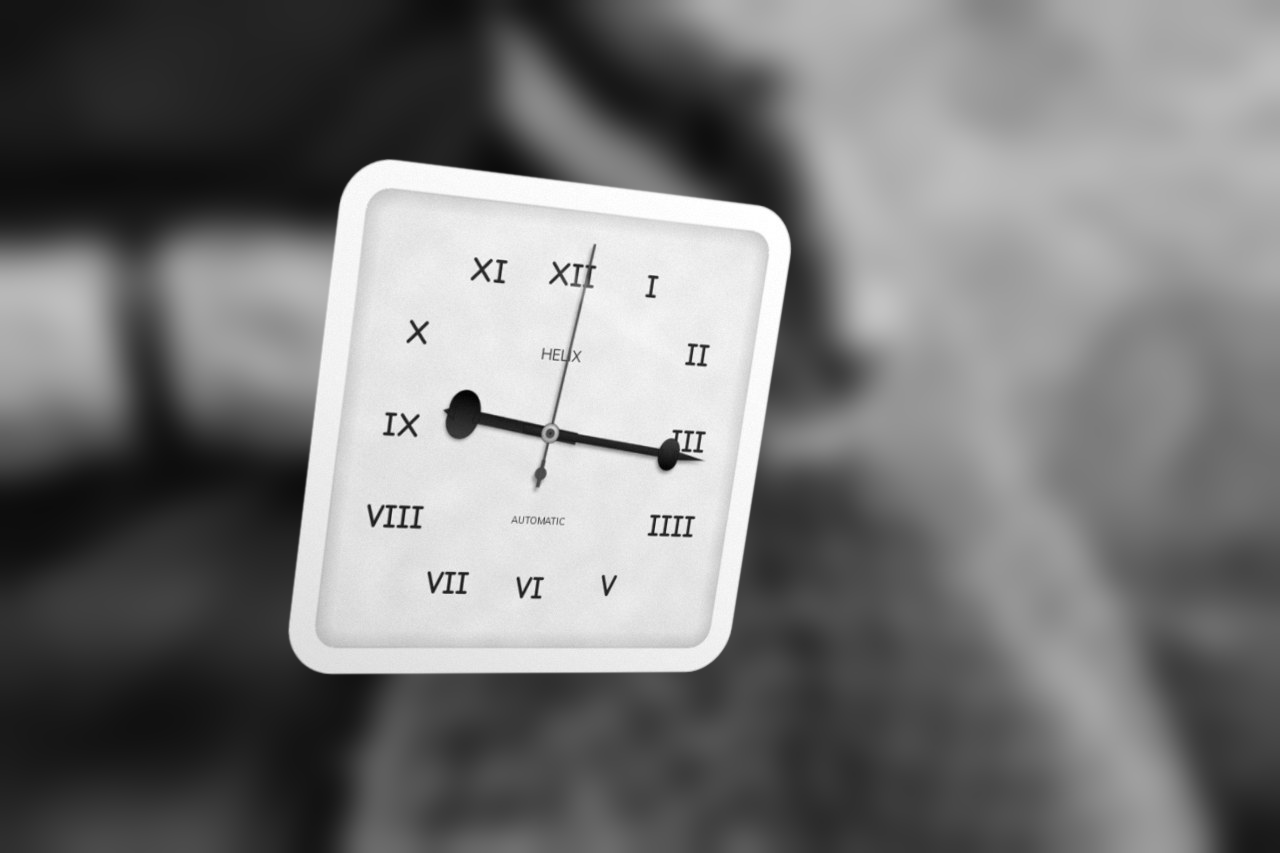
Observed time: **9:16:01**
